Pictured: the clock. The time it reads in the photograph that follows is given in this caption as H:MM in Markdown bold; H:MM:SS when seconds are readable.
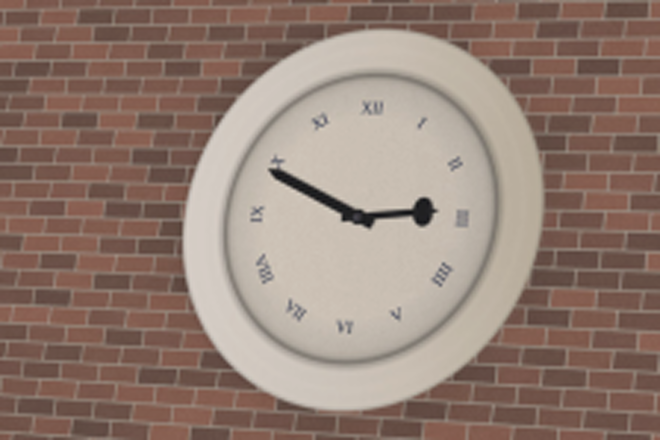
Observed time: **2:49**
